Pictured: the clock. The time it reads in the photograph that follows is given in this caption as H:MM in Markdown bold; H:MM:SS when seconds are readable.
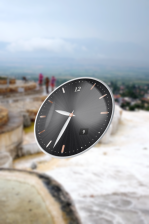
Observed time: **9:33**
